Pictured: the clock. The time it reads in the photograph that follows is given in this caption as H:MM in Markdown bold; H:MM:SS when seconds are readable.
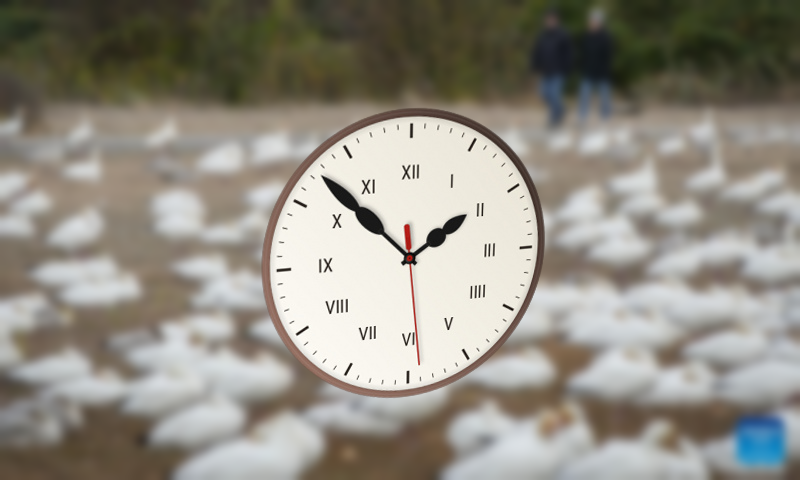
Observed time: **1:52:29**
